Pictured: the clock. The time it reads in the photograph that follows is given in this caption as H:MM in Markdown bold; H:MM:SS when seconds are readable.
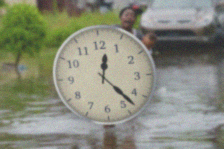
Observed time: **12:23**
